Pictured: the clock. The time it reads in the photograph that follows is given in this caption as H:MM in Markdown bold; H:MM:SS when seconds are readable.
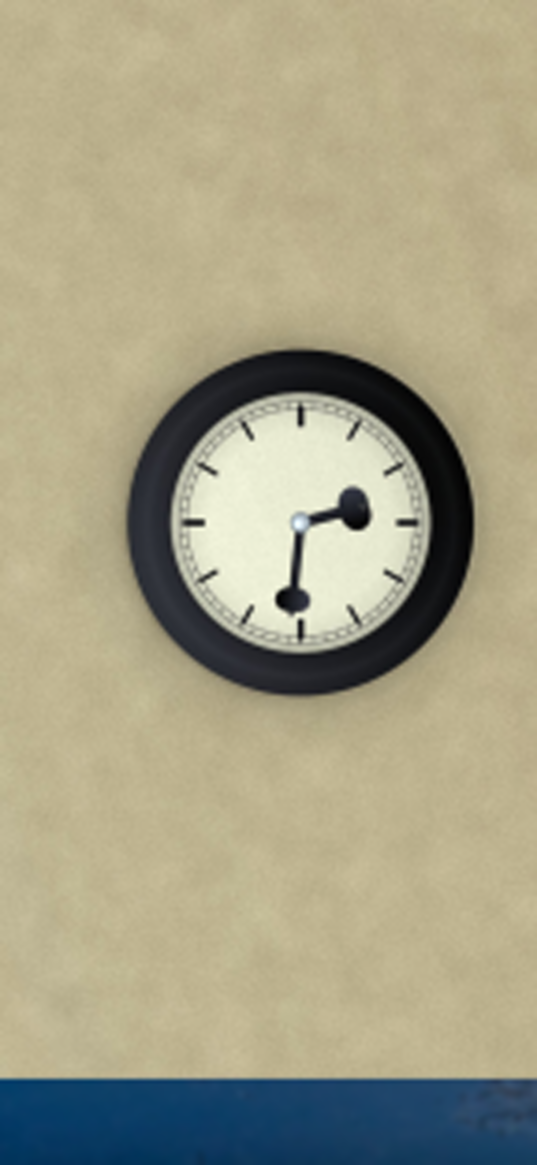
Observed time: **2:31**
